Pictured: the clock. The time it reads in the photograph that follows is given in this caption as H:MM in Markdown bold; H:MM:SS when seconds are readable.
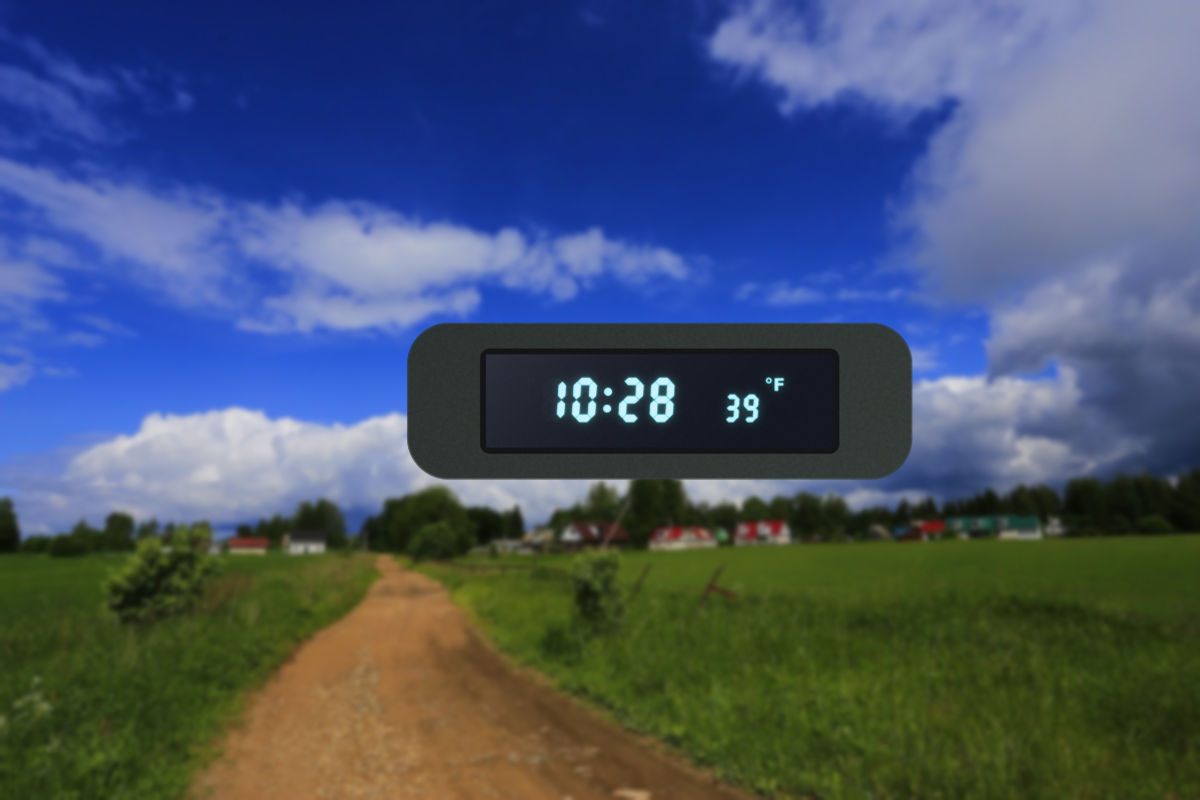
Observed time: **10:28**
